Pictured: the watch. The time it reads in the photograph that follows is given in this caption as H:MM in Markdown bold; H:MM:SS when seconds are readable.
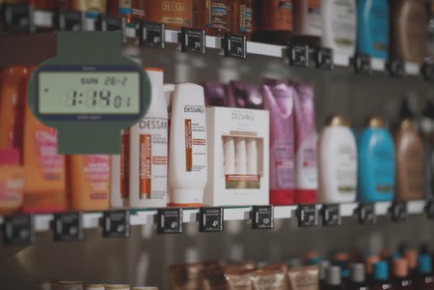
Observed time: **1:14:01**
